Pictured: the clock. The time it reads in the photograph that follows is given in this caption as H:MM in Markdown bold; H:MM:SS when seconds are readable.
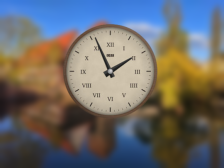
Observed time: **1:56**
